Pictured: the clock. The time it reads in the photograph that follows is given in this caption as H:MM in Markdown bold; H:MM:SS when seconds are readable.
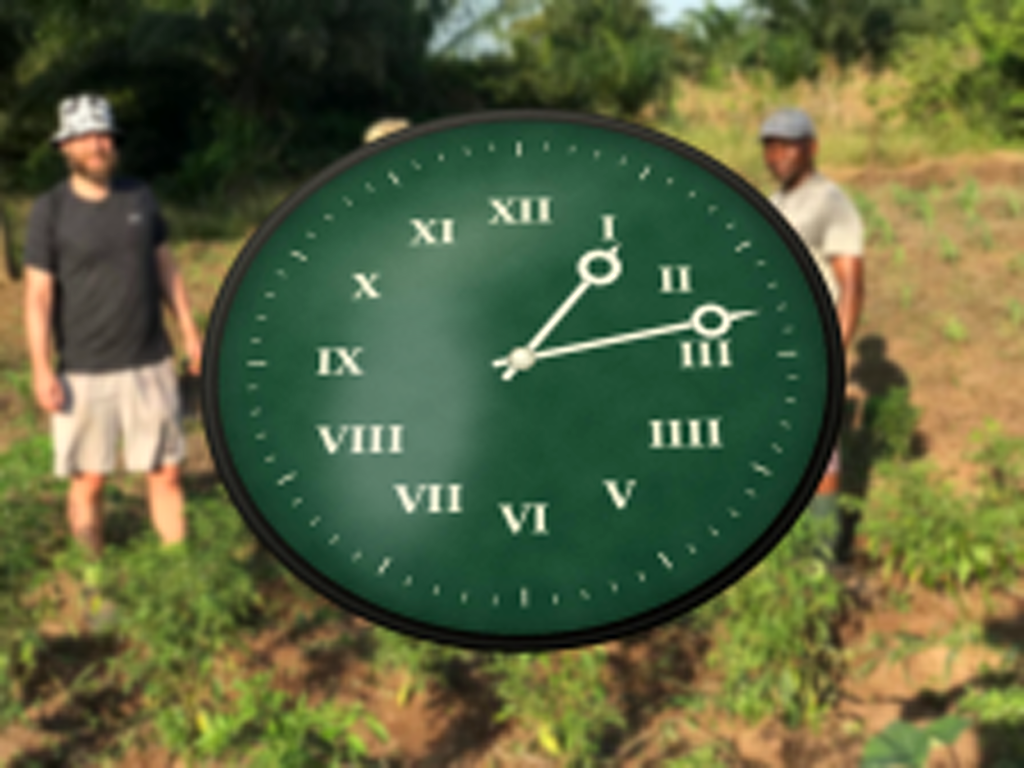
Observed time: **1:13**
